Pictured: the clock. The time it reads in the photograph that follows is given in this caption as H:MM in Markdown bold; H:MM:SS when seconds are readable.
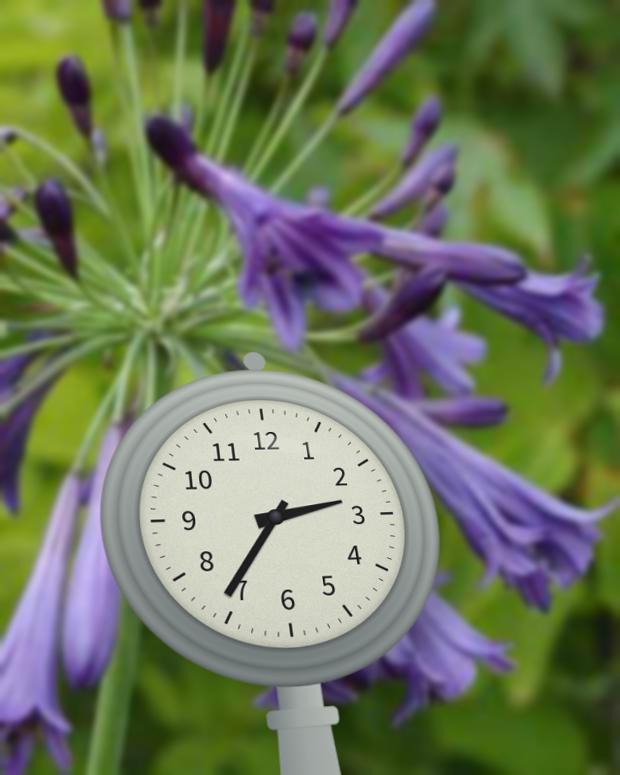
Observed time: **2:36**
